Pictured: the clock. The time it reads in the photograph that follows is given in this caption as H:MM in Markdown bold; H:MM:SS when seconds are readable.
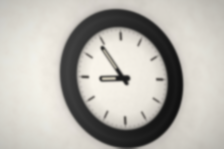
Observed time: **8:54**
